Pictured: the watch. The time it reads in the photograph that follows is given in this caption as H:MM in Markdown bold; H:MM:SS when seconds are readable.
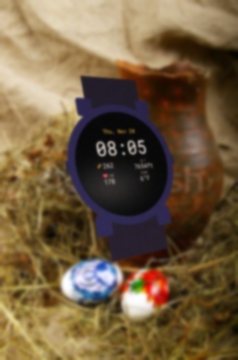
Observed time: **8:05**
